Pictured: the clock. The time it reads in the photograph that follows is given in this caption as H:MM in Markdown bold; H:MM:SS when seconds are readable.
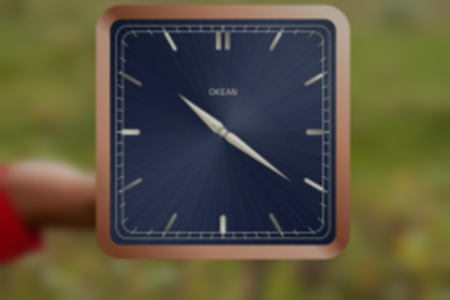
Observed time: **10:21**
